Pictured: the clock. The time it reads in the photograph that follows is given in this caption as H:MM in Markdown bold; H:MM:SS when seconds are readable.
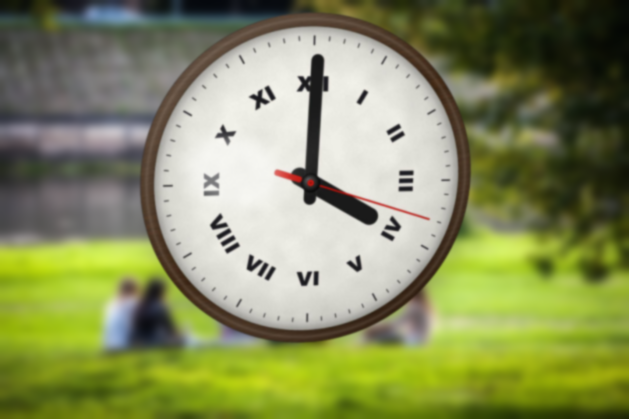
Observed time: **4:00:18**
